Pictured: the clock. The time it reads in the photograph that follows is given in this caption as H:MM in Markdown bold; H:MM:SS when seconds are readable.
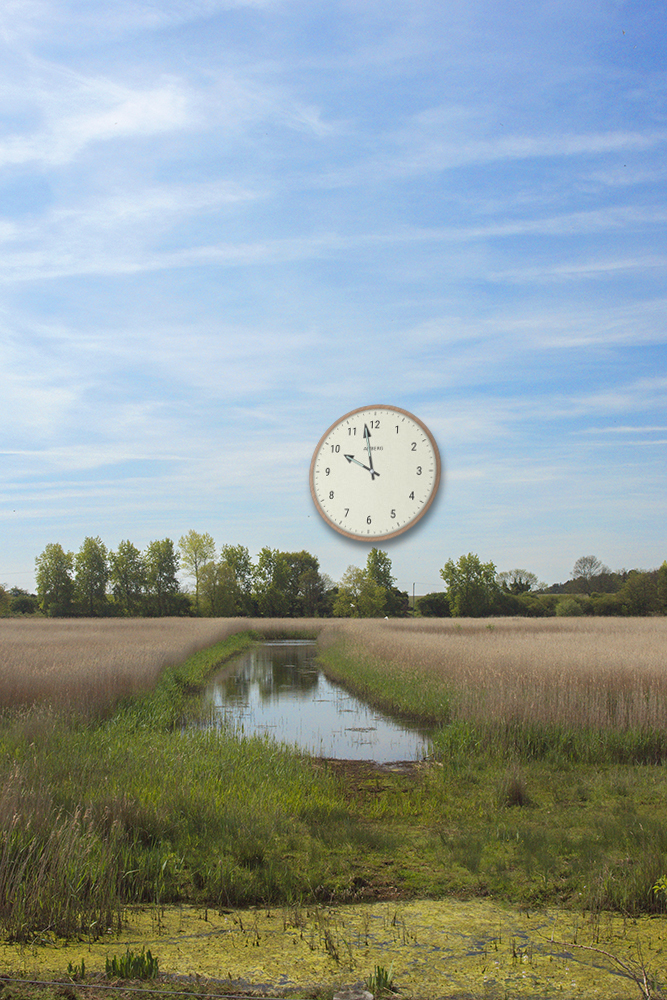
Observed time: **9:58**
